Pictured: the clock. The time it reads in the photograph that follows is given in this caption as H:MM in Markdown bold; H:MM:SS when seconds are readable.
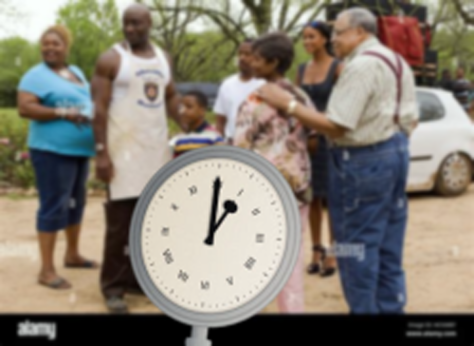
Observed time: **1:00**
